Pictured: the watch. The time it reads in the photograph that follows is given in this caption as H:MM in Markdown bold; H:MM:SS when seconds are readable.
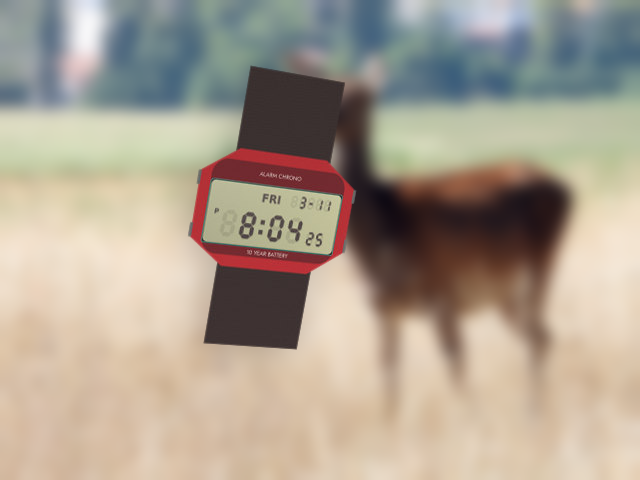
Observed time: **8:04:25**
